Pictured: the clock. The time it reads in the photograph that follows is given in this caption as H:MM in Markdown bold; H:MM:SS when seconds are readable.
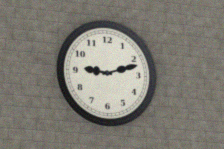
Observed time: **9:12**
